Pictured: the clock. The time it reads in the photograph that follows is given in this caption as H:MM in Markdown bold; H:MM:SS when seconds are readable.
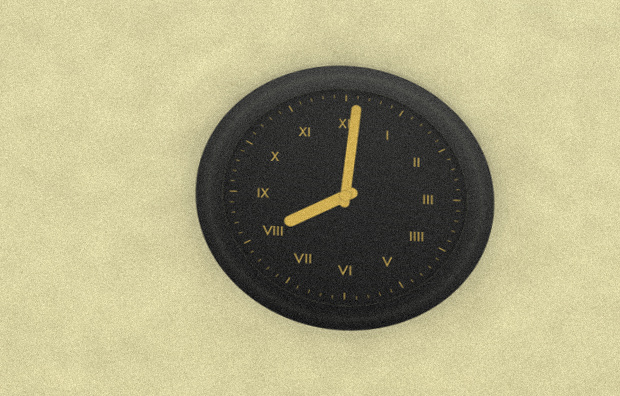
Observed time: **8:01**
